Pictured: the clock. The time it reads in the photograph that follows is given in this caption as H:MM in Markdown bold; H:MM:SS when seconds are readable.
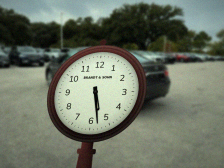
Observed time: **5:28**
